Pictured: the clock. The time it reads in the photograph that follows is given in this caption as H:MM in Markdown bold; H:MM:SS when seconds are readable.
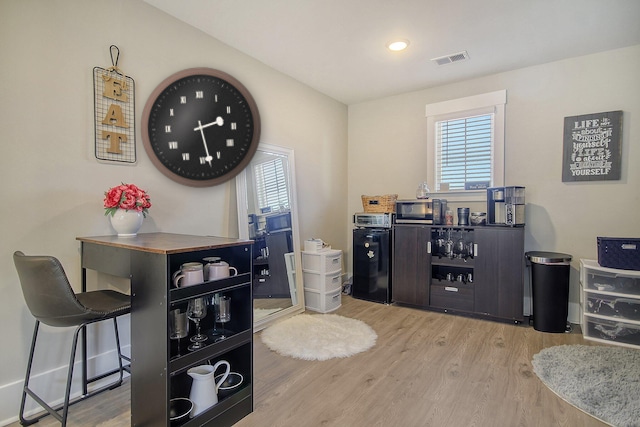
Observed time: **2:28**
